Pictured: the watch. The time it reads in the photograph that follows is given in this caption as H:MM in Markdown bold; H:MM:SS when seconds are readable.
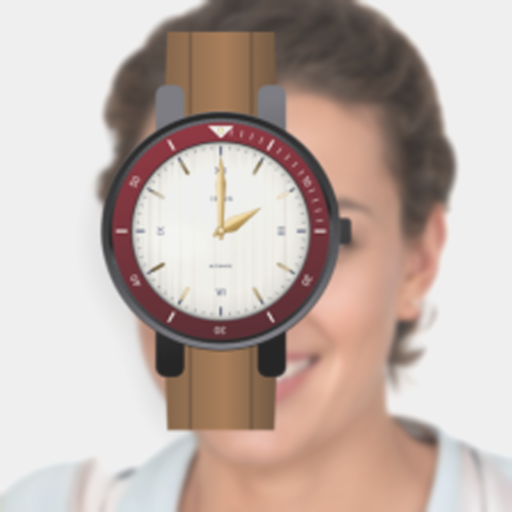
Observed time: **2:00**
